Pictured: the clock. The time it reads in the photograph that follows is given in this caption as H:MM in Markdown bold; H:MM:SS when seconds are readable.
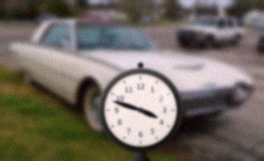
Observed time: **3:48**
